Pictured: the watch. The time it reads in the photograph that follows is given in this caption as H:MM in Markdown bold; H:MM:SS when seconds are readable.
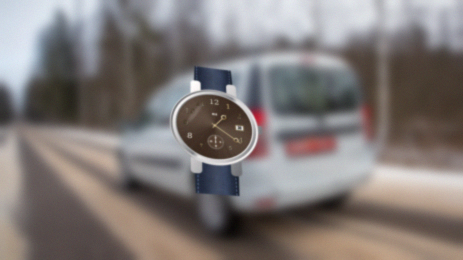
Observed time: **1:21**
